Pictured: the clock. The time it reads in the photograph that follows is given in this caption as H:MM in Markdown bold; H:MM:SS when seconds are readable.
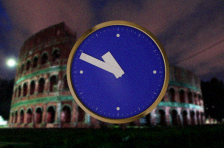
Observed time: **10:49**
